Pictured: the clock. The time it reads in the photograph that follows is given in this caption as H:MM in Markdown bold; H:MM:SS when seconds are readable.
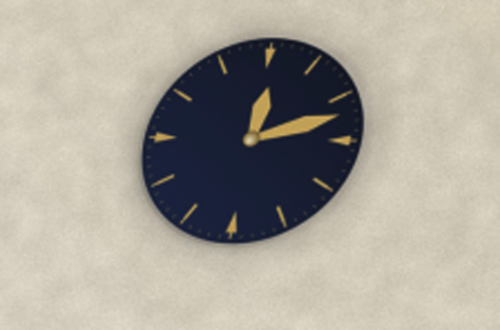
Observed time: **12:12**
